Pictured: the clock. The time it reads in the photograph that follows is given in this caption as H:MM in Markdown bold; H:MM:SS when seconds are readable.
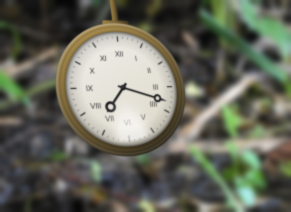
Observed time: **7:18**
